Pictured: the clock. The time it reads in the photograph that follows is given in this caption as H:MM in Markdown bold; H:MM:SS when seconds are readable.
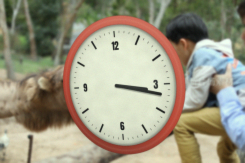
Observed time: **3:17**
